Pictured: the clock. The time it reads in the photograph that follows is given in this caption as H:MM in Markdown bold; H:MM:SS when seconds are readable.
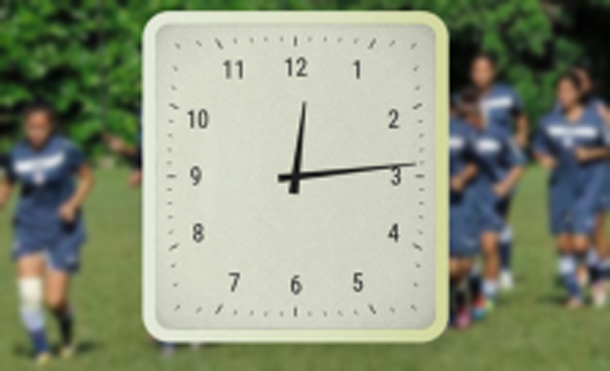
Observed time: **12:14**
